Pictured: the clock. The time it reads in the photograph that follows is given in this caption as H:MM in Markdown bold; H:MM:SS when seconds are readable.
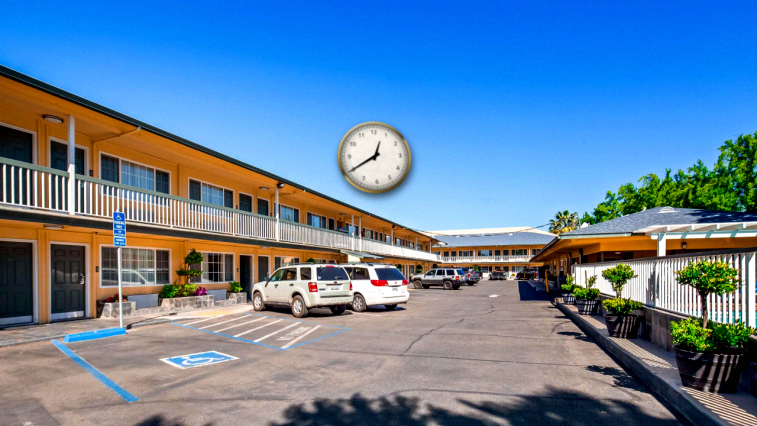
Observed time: **12:40**
